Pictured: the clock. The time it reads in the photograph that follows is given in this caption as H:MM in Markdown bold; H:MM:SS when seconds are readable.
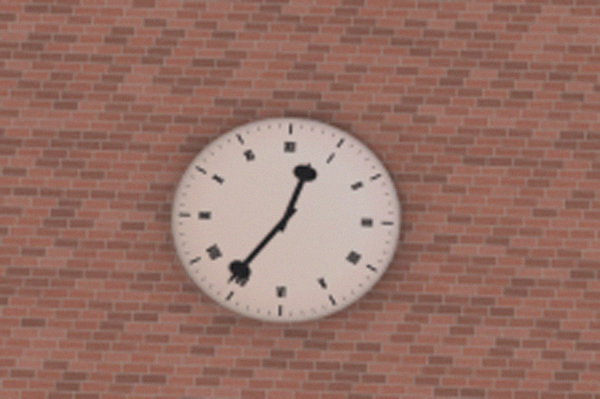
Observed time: **12:36**
